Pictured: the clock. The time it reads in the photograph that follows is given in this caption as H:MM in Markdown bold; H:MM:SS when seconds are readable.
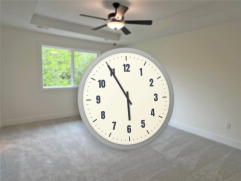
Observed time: **5:55**
